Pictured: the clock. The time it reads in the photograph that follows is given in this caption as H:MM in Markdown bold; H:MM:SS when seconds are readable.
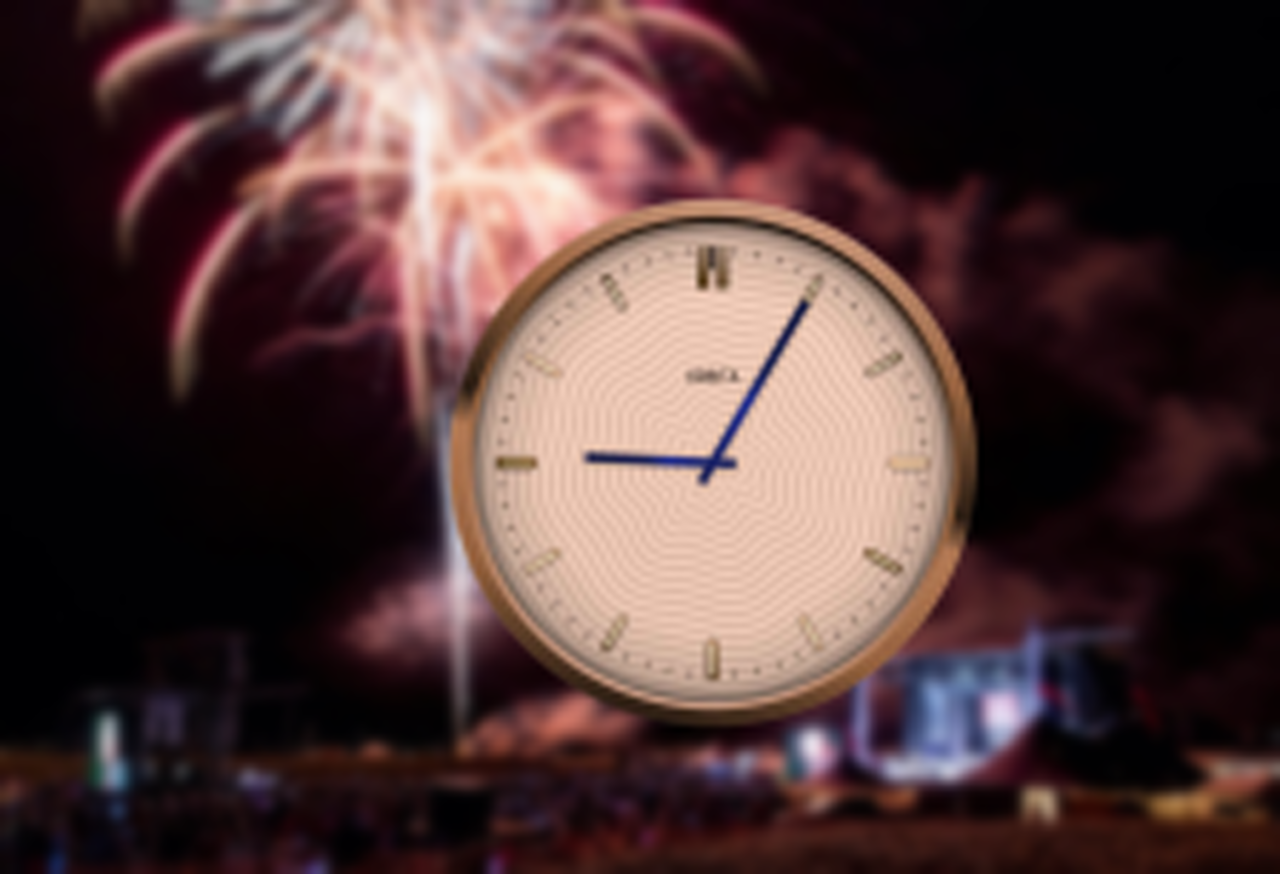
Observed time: **9:05**
